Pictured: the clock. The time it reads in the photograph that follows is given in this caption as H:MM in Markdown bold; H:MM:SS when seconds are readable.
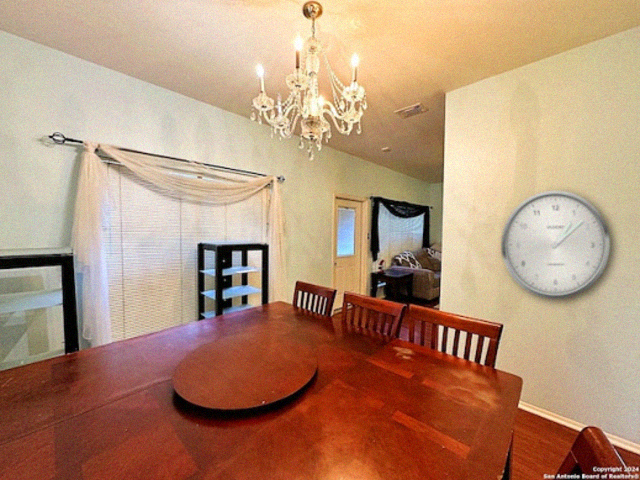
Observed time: **1:08**
